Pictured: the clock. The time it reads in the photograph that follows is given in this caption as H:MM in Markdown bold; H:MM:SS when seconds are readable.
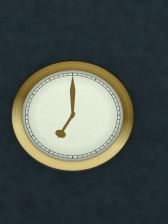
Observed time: **7:00**
